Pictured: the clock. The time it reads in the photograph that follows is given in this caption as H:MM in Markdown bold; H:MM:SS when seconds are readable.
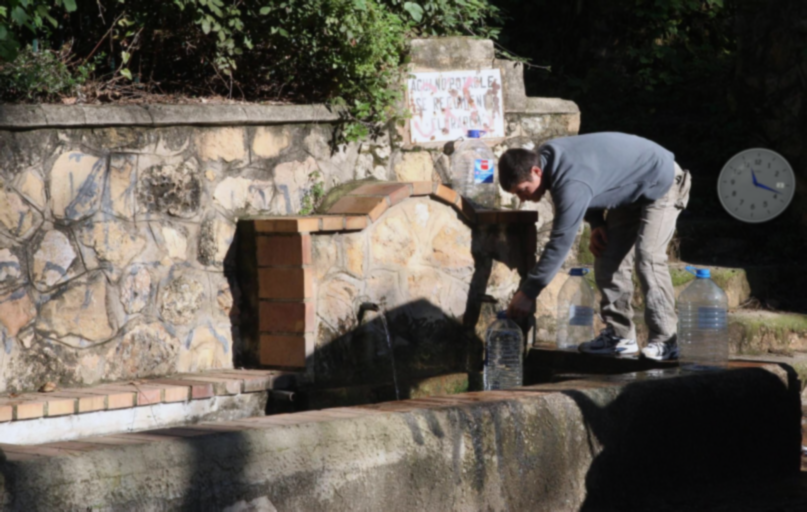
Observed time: **11:18**
